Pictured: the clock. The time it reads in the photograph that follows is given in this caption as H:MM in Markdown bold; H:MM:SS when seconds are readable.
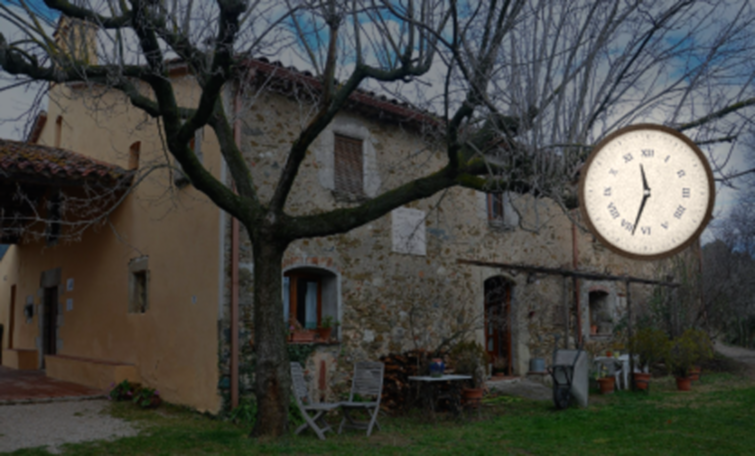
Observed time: **11:33**
